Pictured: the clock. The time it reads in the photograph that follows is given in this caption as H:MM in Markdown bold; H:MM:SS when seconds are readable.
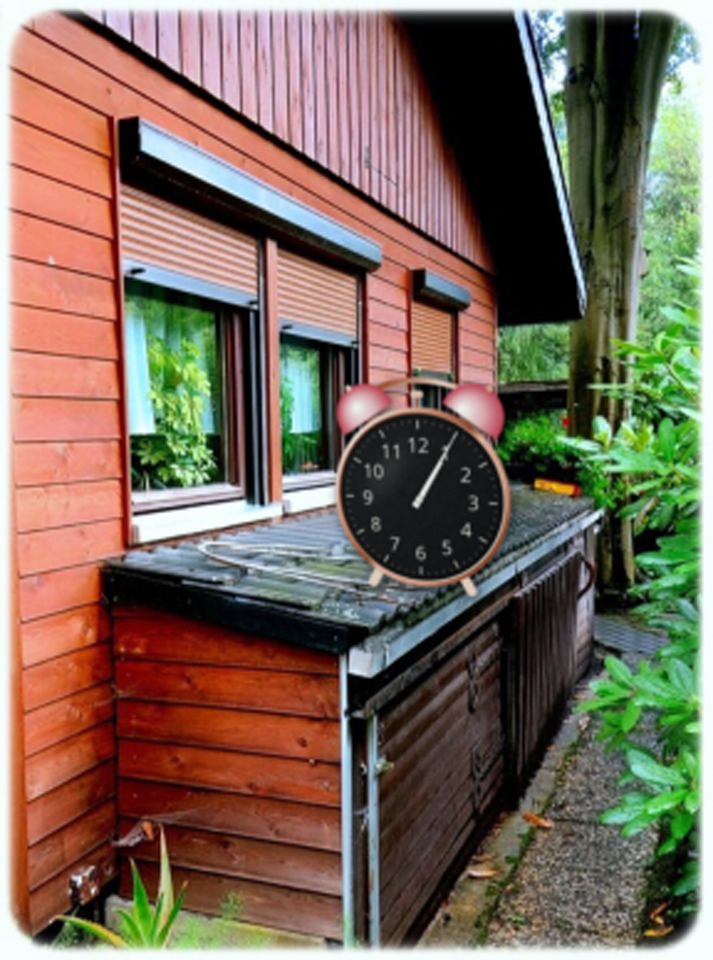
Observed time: **1:05**
